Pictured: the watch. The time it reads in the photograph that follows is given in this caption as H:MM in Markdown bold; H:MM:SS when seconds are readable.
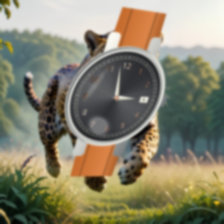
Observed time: **2:58**
